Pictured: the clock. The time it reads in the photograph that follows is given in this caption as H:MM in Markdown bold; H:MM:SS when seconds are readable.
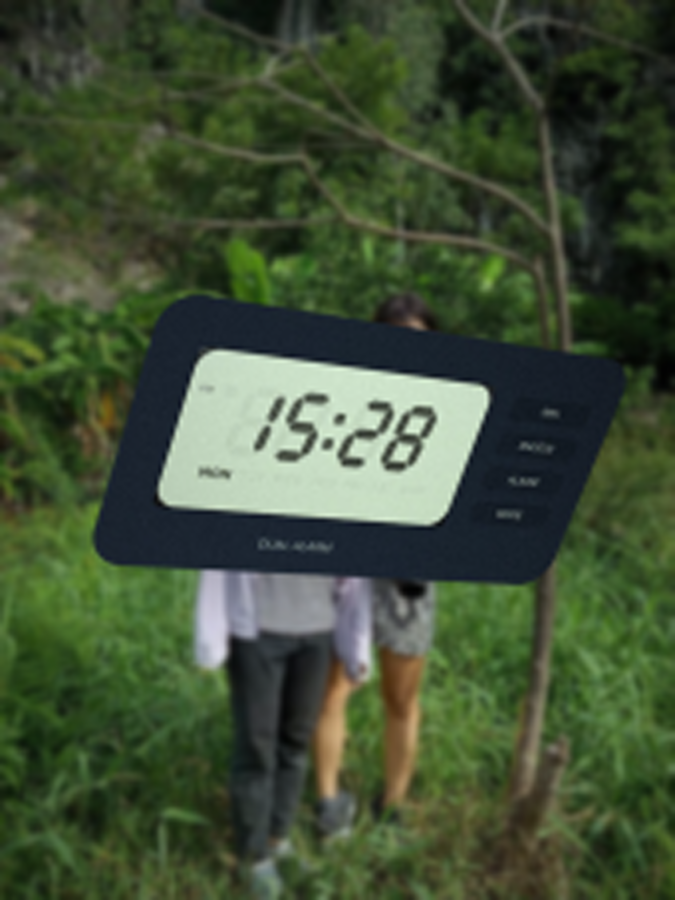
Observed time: **15:28**
